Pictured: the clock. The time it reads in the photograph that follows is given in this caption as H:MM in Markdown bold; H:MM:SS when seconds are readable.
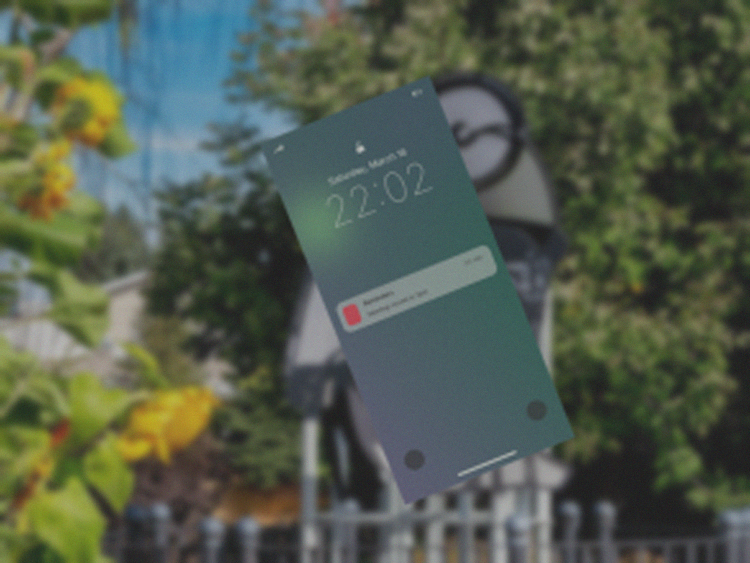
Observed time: **22:02**
